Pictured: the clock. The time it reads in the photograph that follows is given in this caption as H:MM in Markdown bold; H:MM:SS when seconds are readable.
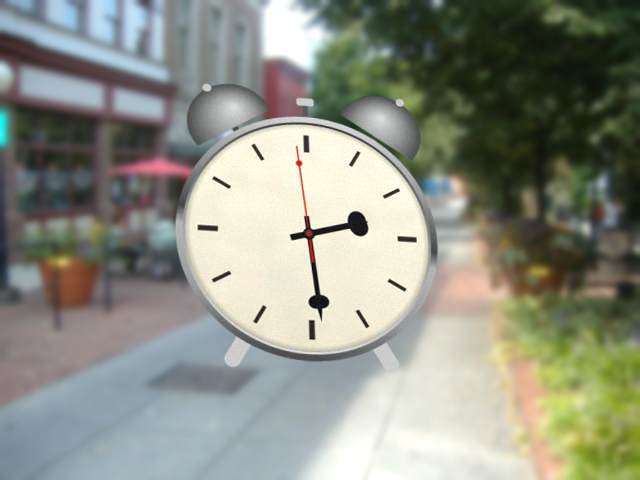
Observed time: **2:28:59**
